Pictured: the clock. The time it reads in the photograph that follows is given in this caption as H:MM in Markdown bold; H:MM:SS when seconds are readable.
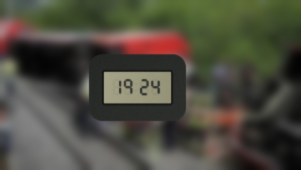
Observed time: **19:24**
